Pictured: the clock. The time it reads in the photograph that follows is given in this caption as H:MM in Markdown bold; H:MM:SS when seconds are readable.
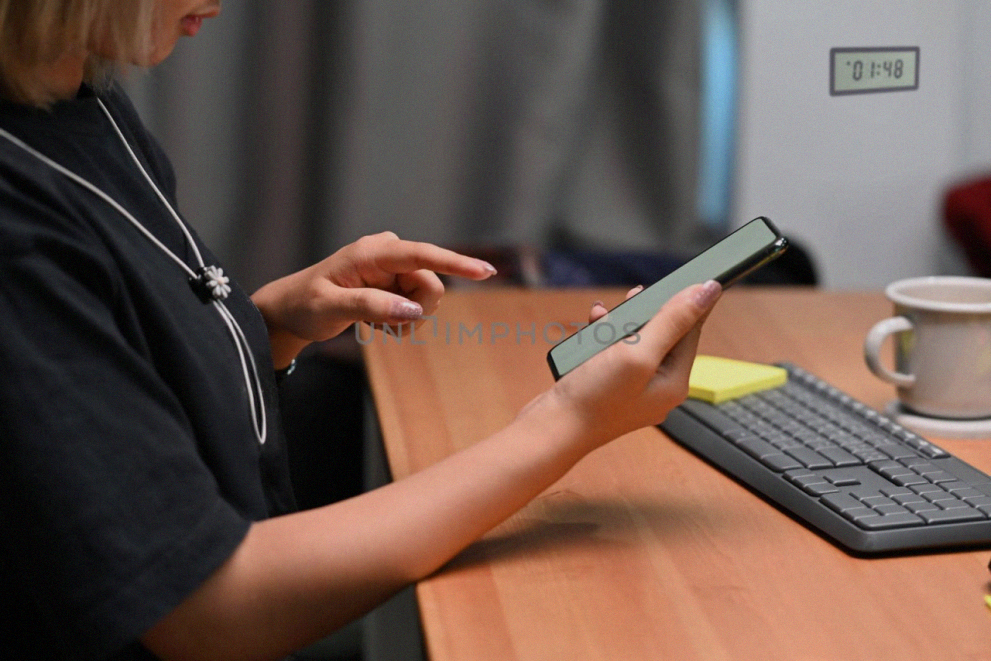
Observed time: **1:48**
